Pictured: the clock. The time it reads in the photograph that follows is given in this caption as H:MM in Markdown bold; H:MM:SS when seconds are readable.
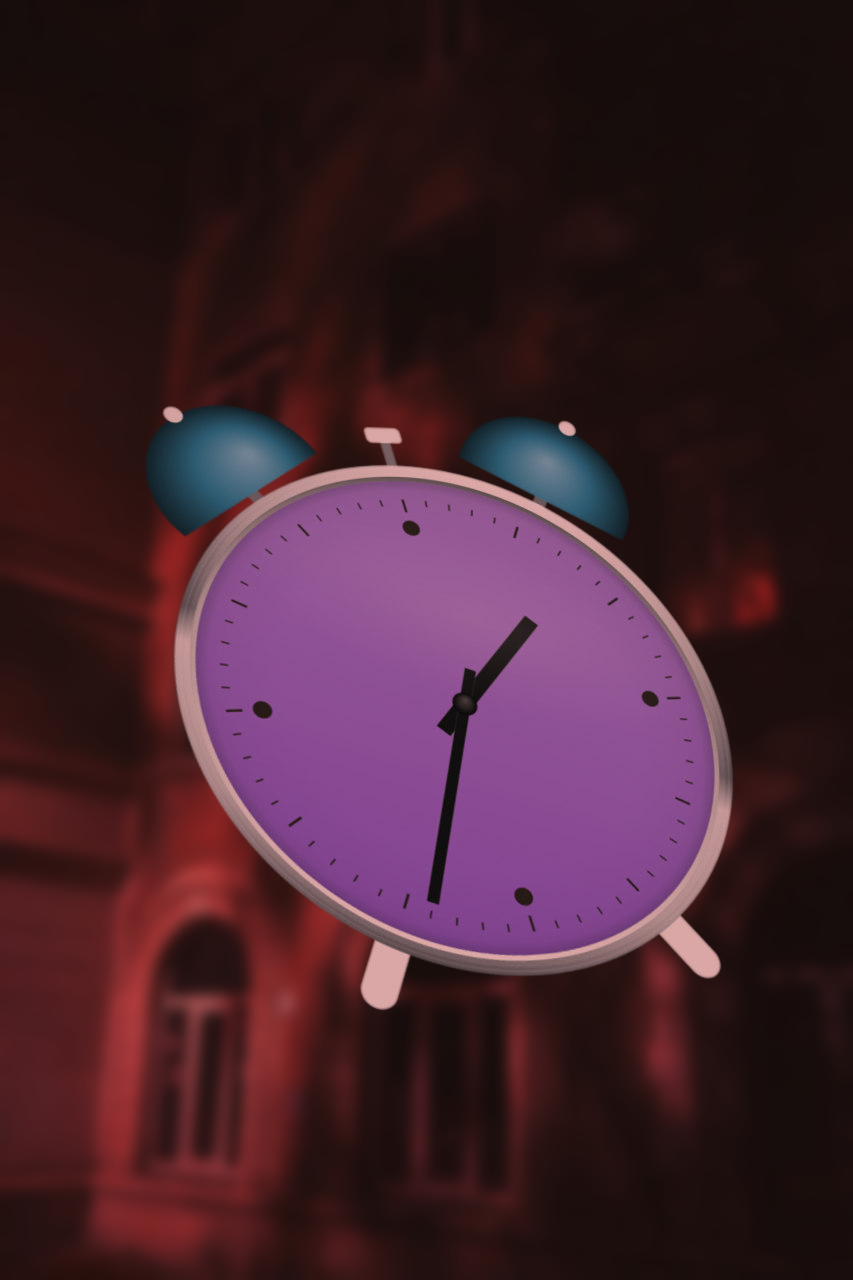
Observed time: **1:34**
